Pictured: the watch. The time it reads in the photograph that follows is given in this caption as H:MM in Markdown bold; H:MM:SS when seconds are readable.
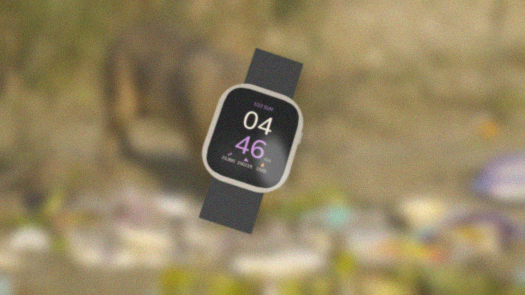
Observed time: **4:46**
